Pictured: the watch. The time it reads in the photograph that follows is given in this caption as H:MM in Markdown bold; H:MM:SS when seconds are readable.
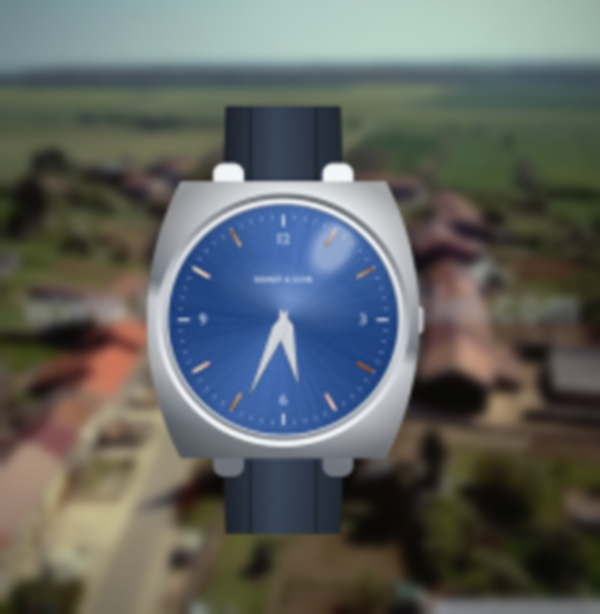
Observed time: **5:34**
